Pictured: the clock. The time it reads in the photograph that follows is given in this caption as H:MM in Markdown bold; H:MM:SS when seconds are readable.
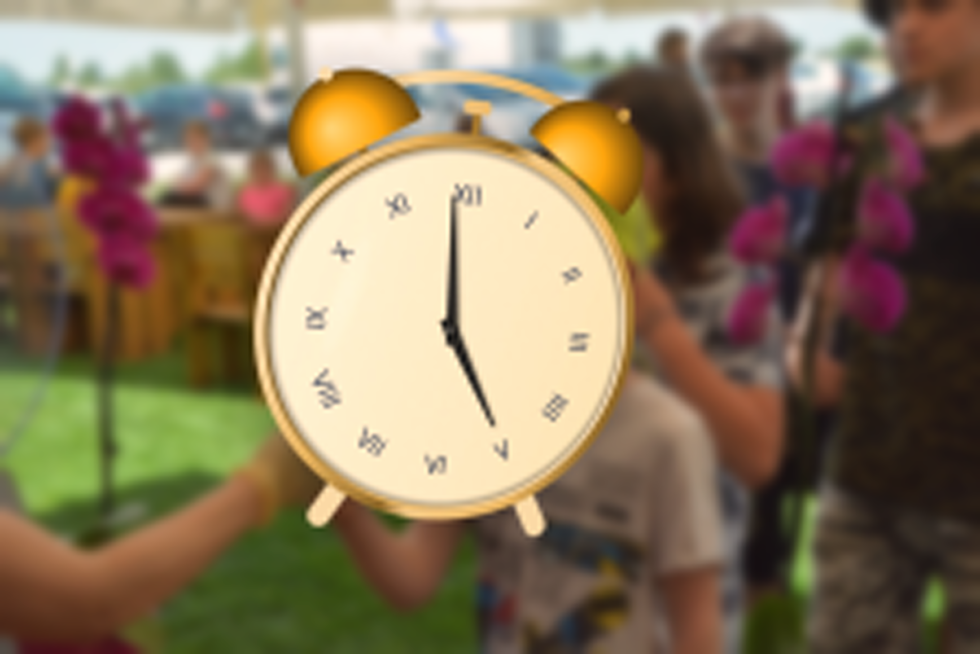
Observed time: **4:59**
